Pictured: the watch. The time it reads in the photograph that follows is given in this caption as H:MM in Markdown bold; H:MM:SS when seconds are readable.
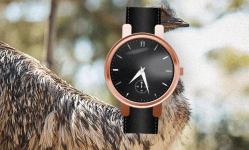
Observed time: **7:27**
